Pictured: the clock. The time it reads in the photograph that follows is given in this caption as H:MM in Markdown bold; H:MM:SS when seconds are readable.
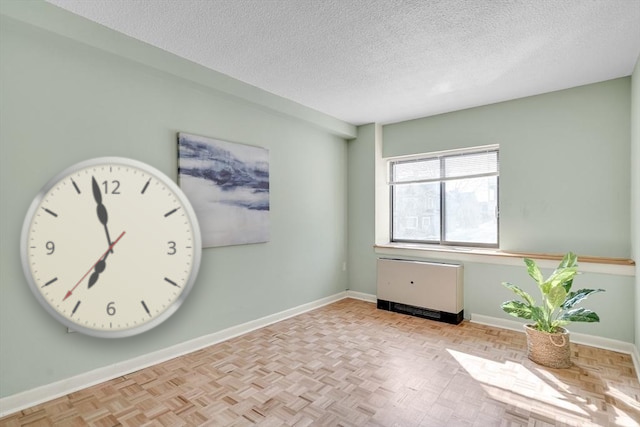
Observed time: **6:57:37**
